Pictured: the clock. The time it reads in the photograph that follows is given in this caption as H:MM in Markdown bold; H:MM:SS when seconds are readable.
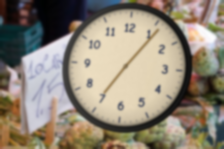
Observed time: **7:06**
